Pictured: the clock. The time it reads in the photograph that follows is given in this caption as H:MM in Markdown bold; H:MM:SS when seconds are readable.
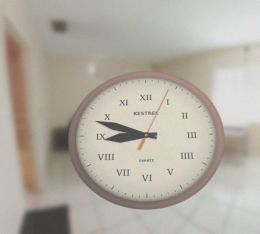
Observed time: **8:48:04**
